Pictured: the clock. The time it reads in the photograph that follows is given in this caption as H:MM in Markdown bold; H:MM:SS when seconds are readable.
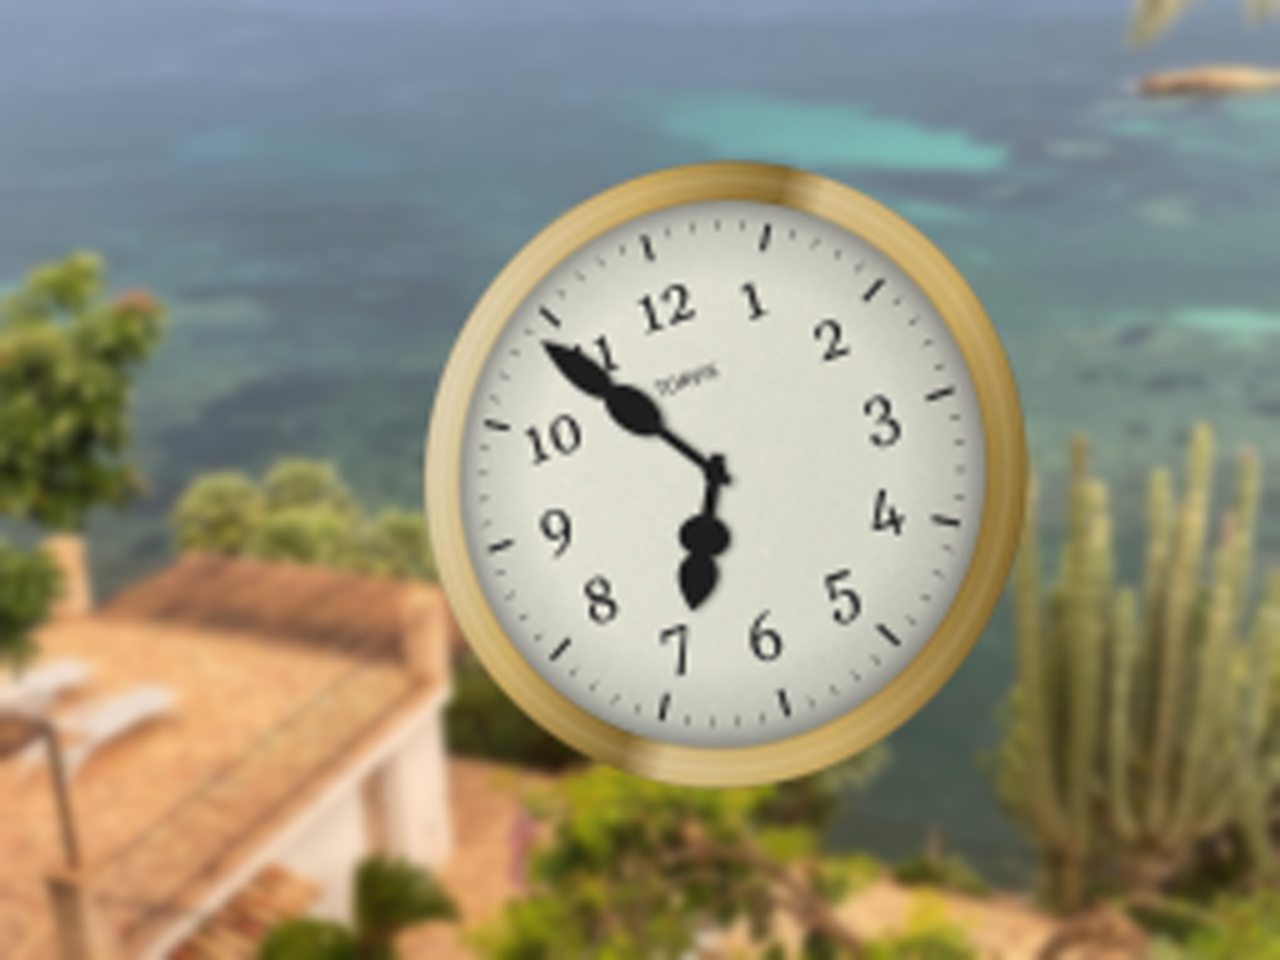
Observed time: **6:54**
